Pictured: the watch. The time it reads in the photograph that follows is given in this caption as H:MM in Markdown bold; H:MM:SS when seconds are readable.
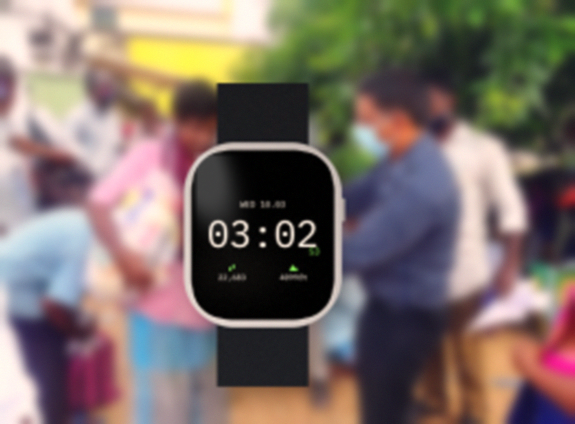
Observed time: **3:02**
